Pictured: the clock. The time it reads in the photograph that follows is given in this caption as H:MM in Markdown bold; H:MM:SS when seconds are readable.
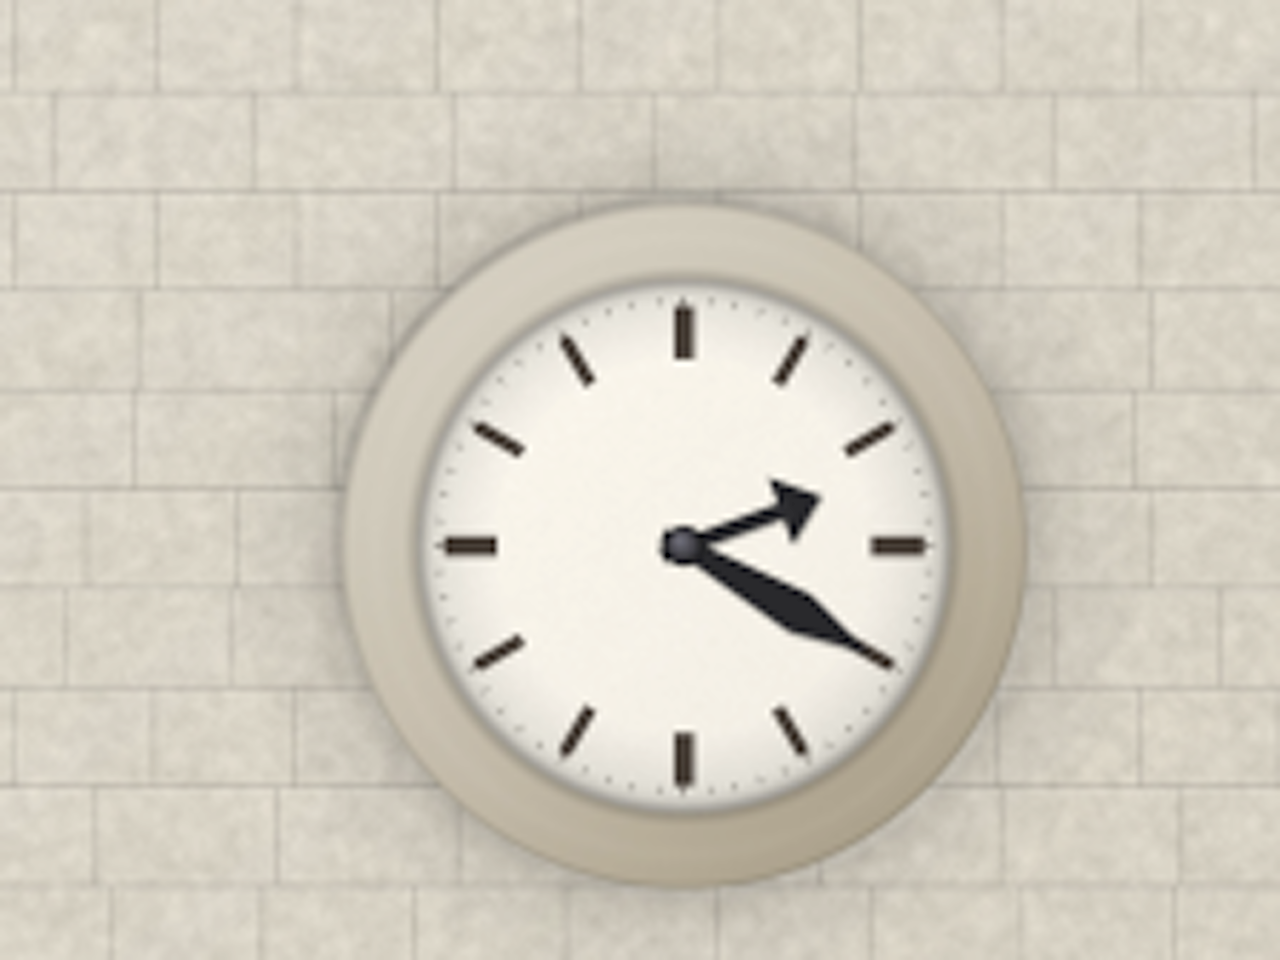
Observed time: **2:20**
